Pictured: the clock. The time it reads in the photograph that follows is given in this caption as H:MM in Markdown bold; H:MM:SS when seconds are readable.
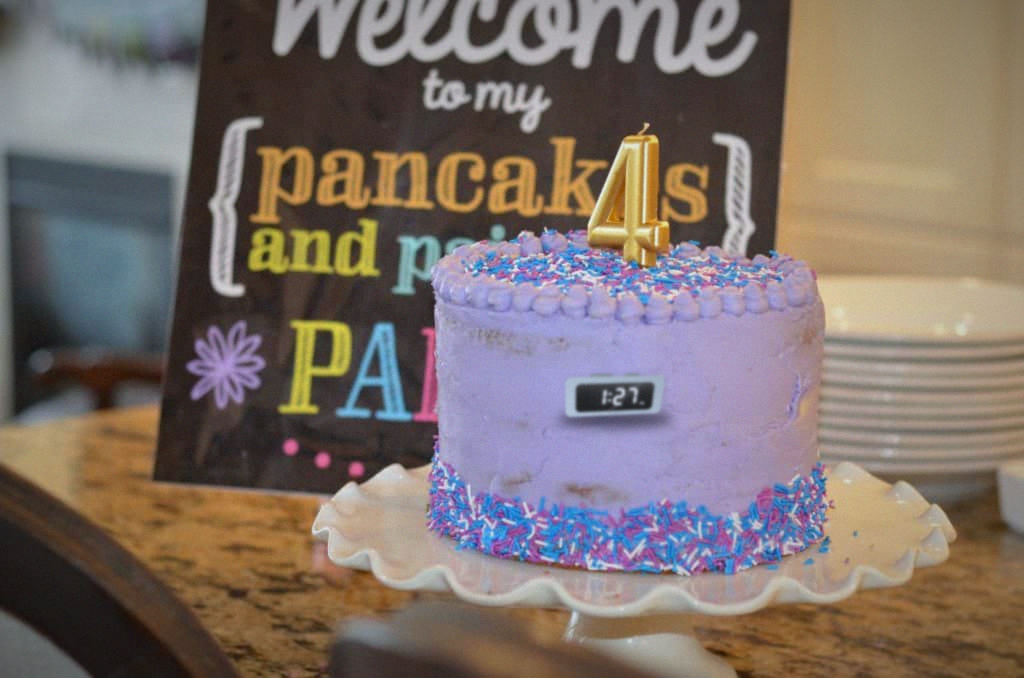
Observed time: **1:27**
